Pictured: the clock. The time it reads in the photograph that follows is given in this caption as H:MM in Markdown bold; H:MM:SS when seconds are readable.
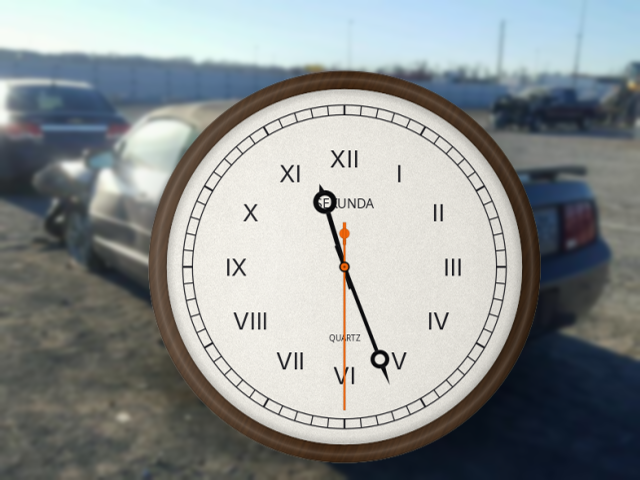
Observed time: **11:26:30**
